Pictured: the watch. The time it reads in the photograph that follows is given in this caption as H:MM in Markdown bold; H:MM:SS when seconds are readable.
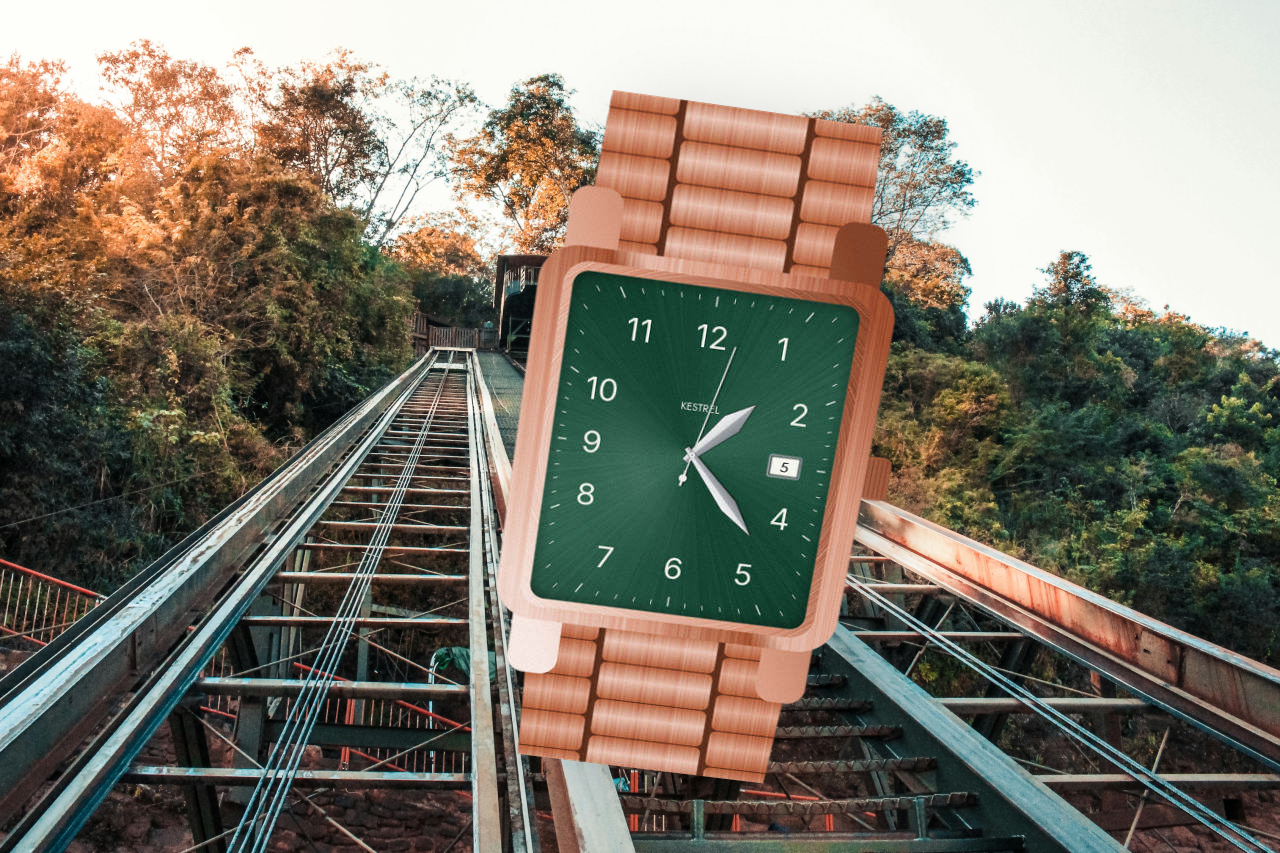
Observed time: **1:23:02**
